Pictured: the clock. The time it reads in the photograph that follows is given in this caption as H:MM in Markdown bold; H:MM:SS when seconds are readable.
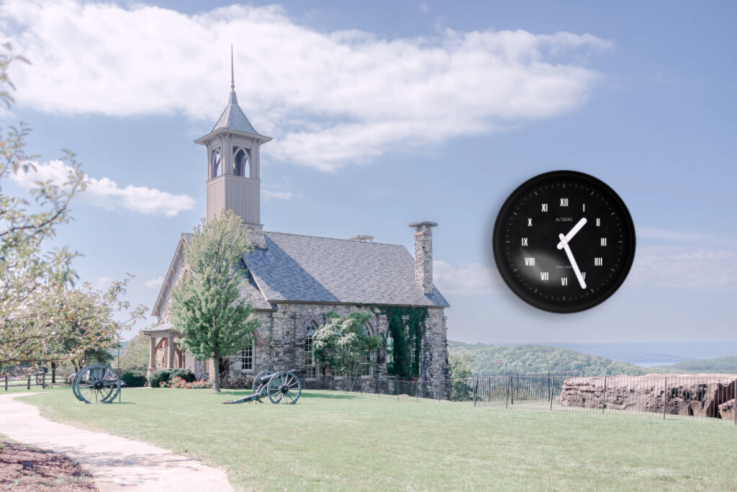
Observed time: **1:26**
